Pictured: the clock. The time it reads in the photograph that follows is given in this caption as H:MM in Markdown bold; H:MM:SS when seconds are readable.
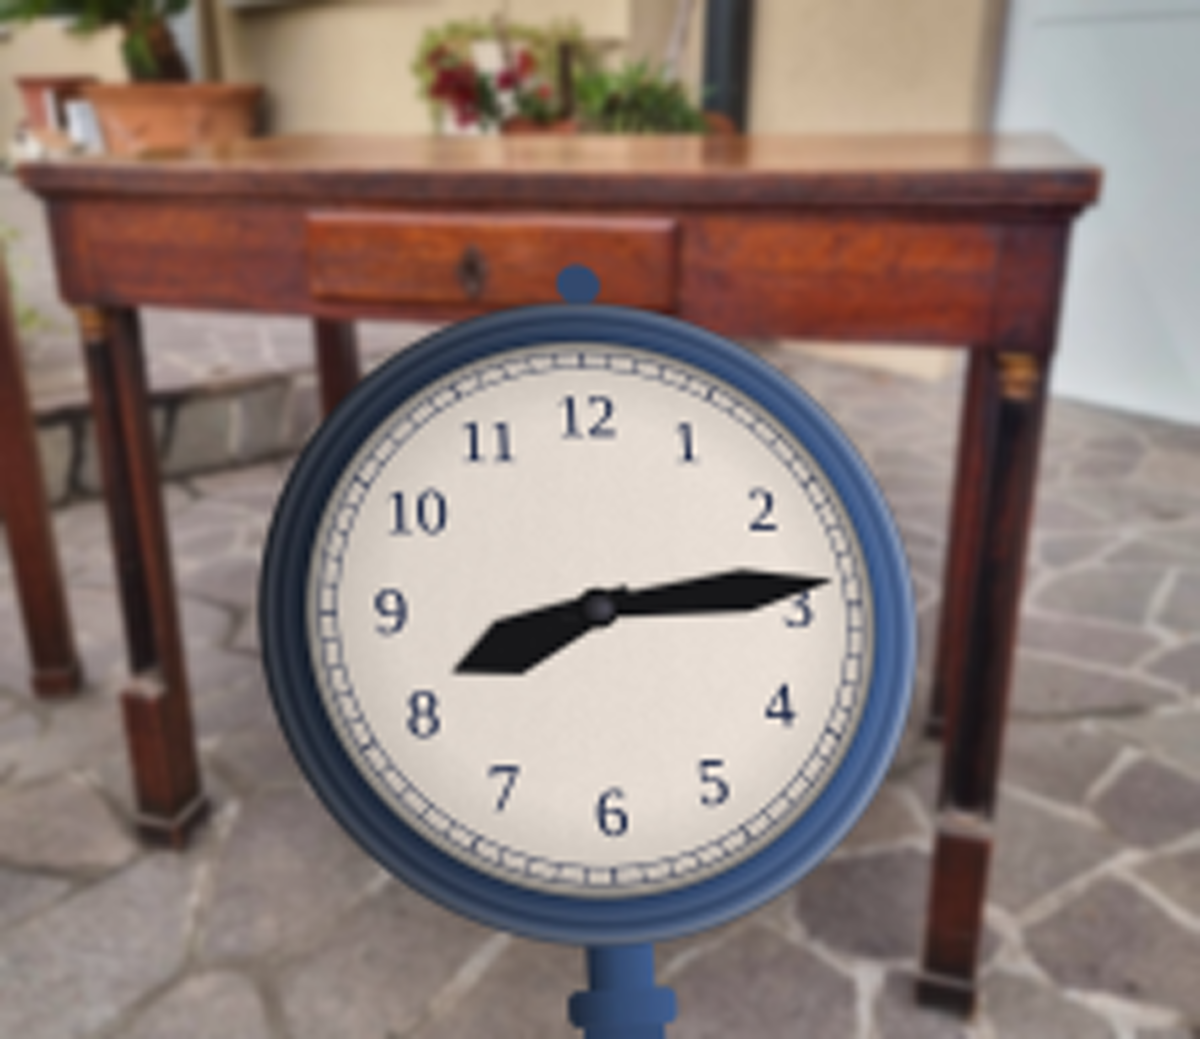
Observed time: **8:14**
